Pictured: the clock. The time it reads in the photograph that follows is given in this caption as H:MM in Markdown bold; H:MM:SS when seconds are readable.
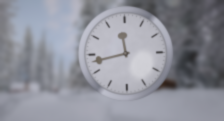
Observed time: **11:43**
